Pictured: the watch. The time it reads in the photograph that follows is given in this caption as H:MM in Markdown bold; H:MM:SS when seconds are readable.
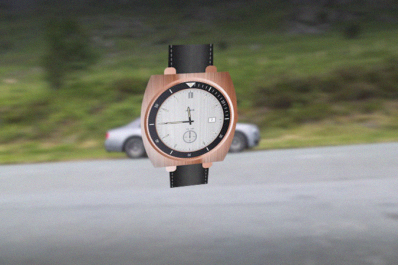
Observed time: **11:45**
